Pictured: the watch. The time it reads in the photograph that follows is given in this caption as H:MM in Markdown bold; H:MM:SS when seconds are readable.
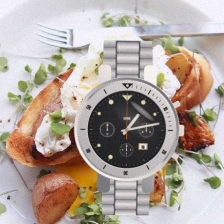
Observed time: **1:13**
